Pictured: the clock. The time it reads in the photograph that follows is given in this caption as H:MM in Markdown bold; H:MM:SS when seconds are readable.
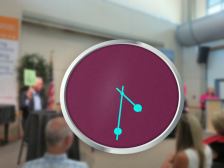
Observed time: **4:31**
